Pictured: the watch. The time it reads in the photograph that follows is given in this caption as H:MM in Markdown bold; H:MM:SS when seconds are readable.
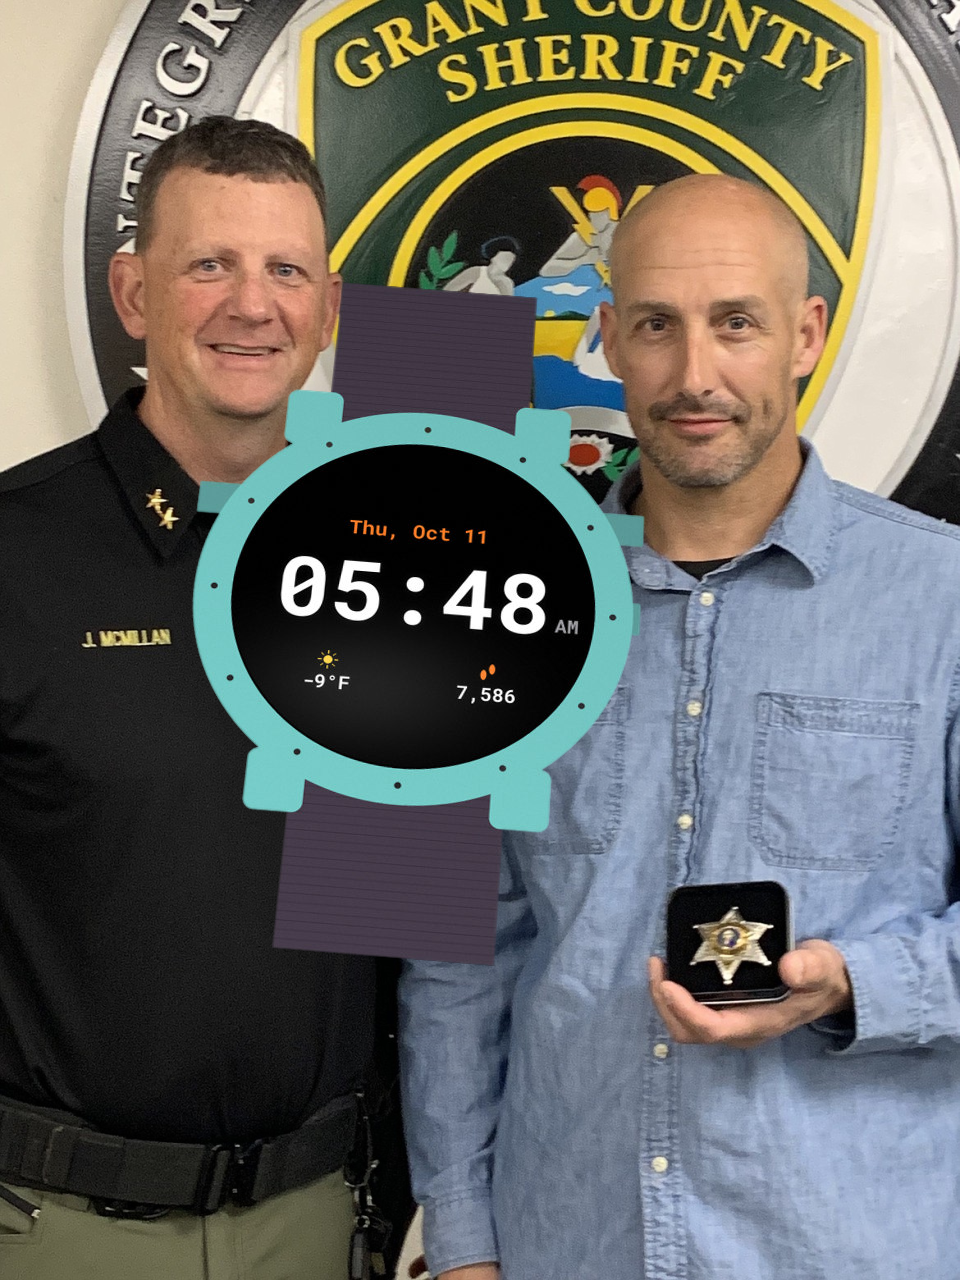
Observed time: **5:48**
